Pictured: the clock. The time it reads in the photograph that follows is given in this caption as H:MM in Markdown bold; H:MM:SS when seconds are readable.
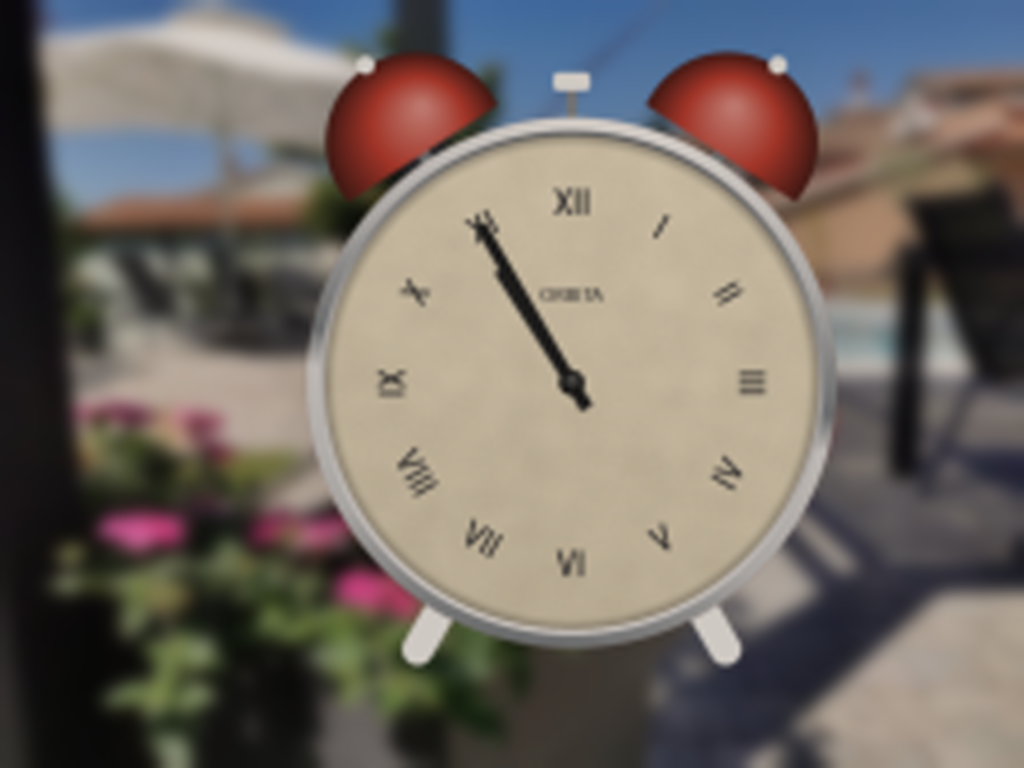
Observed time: **10:55**
